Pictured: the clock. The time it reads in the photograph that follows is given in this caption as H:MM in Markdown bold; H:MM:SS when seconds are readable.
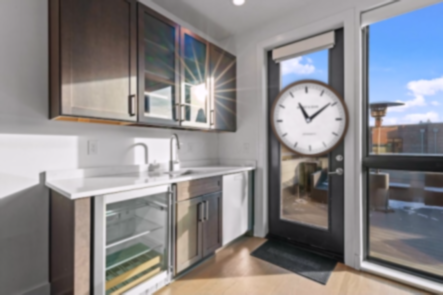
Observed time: **11:09**
